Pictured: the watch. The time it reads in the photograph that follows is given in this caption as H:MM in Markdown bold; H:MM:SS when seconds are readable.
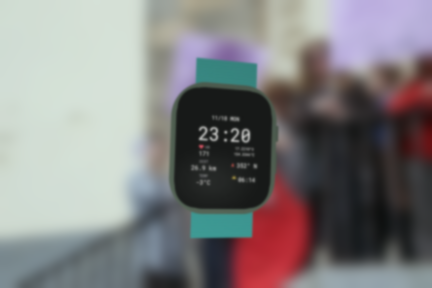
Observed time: **23:20**
